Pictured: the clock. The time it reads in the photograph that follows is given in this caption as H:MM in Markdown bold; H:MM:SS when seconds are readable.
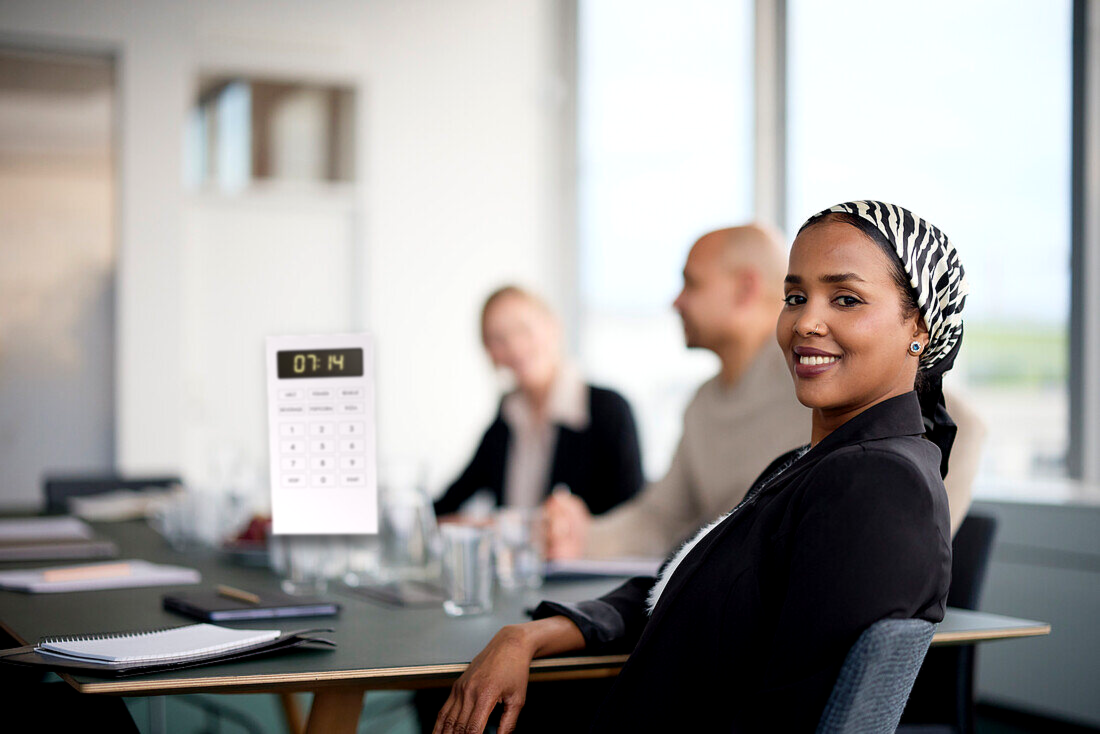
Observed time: **7:14**
